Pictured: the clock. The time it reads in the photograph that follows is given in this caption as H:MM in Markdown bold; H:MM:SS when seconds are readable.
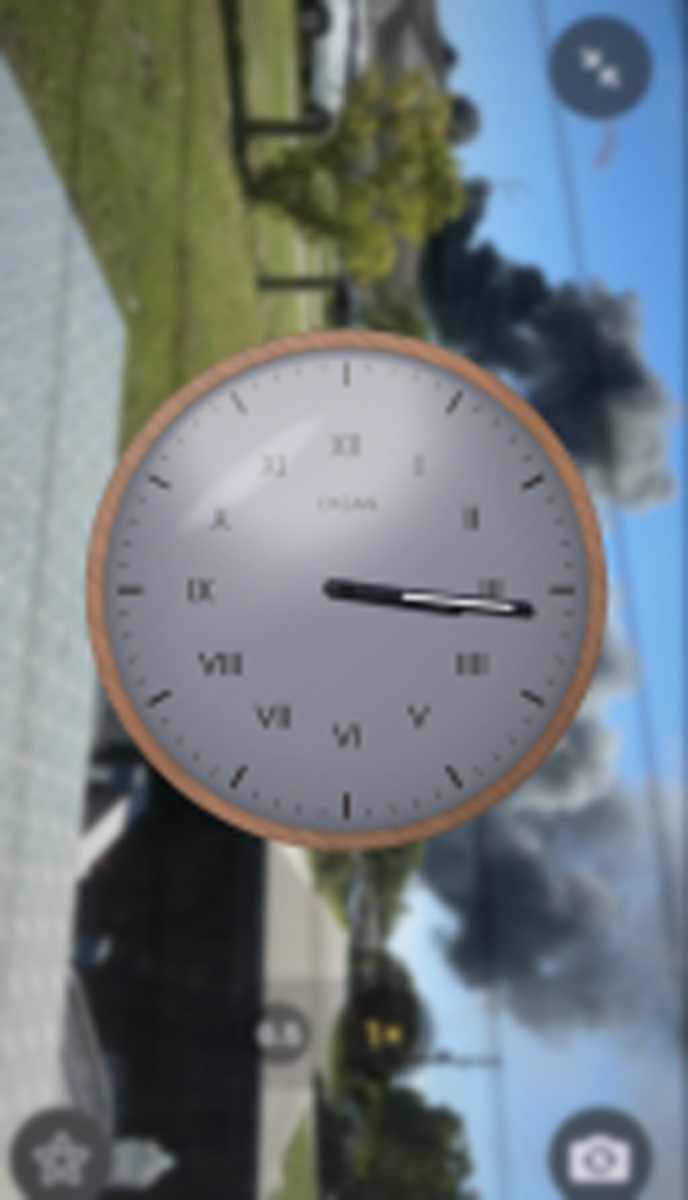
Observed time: **3:16**
